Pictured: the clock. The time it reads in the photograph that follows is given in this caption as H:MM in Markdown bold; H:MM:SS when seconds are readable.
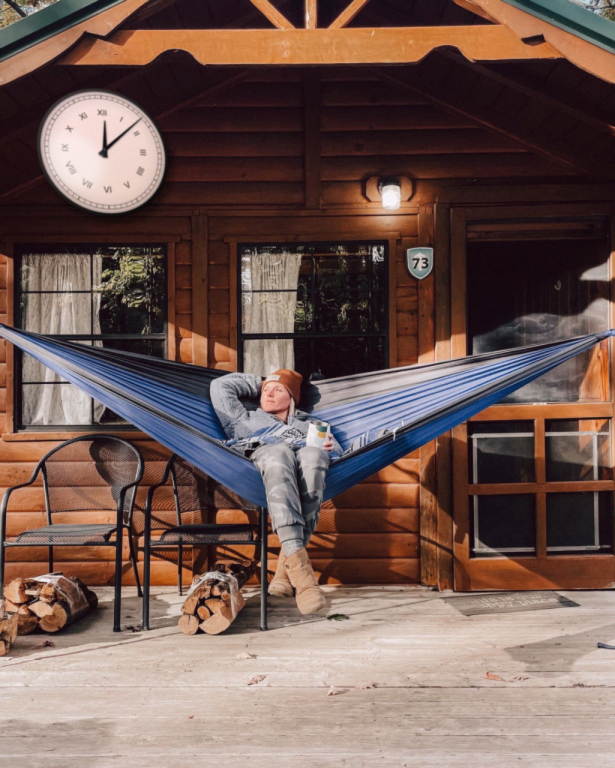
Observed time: **12:08**
